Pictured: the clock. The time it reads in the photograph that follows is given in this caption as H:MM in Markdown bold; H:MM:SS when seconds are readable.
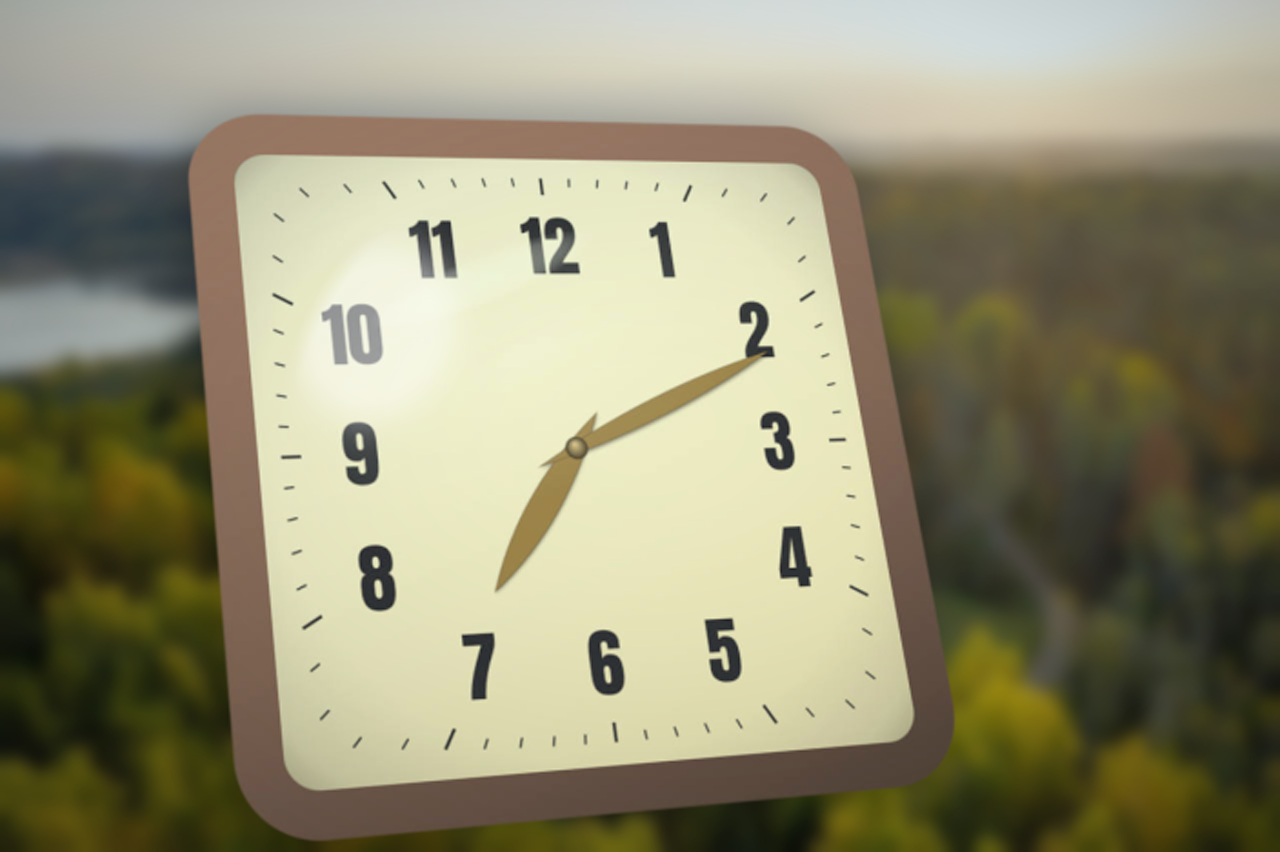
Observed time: **7:11**
